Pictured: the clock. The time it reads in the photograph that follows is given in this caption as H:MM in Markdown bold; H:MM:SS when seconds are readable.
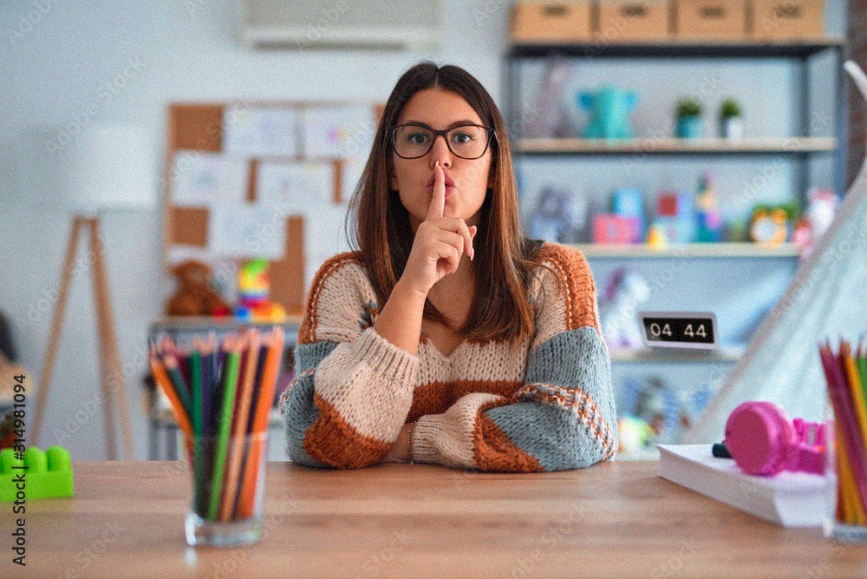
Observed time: **4:44**
